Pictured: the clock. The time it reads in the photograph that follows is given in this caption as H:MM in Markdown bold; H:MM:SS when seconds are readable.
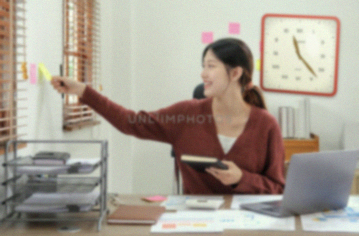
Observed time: **11:23**
